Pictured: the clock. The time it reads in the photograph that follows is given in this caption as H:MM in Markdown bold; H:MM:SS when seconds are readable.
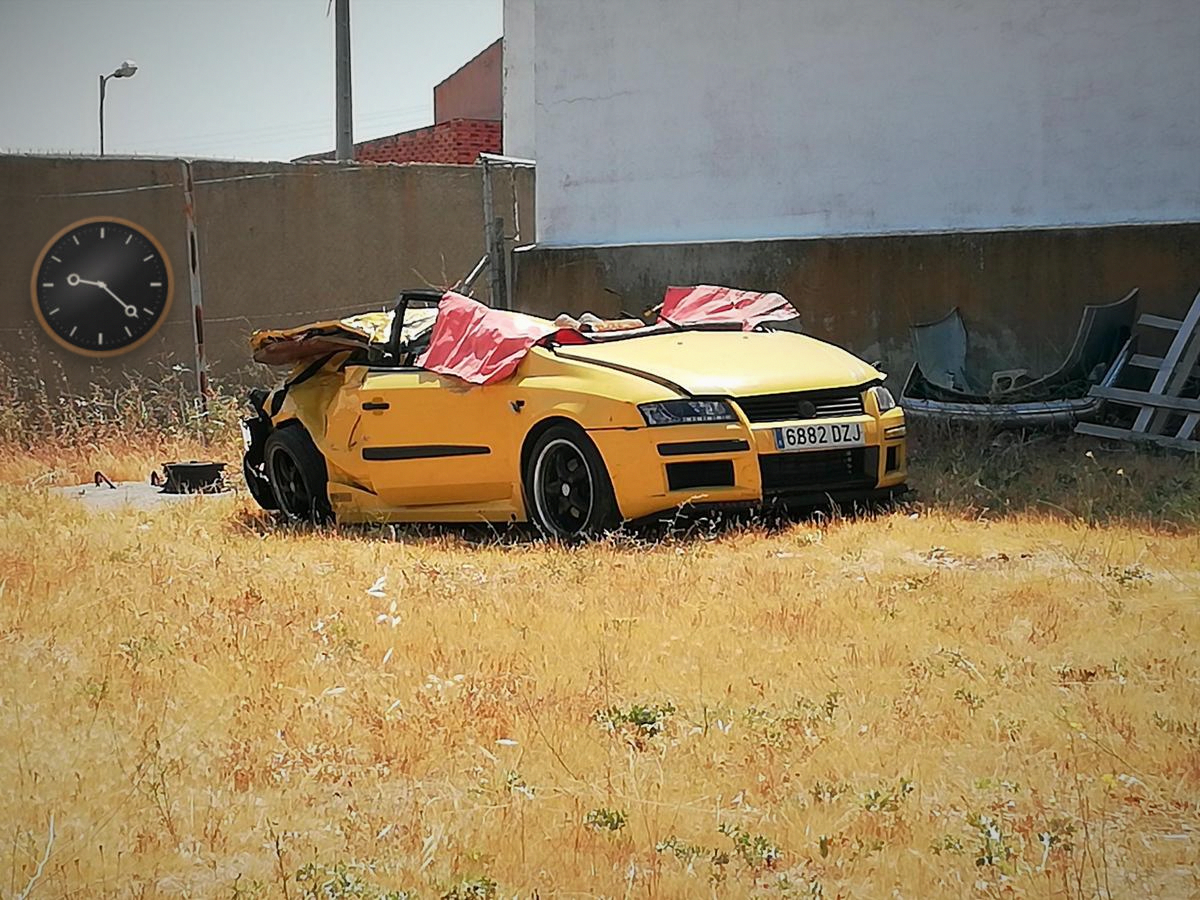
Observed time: **9:22**
